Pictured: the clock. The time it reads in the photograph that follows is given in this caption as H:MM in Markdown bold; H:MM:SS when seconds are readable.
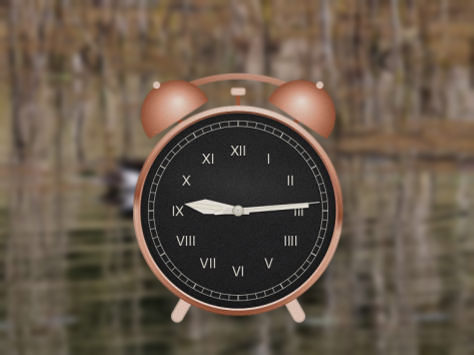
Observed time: **9:14:14**
